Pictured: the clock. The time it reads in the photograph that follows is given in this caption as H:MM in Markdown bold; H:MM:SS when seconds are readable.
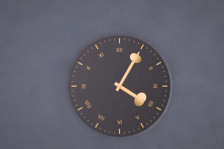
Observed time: **4:05**
